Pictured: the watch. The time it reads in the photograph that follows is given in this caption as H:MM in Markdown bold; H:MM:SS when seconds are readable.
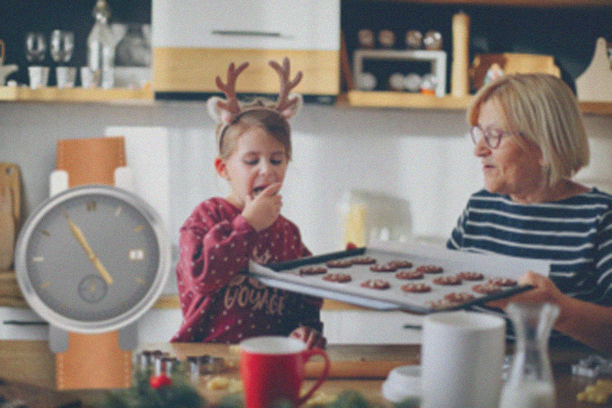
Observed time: **4:55**
